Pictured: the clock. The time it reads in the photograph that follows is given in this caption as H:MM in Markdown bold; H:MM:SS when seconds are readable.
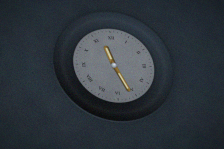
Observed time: **11:26**
